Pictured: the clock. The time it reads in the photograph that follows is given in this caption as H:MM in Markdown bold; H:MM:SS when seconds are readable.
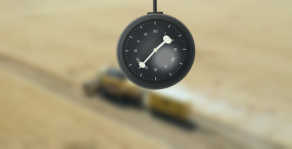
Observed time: **1:37**
